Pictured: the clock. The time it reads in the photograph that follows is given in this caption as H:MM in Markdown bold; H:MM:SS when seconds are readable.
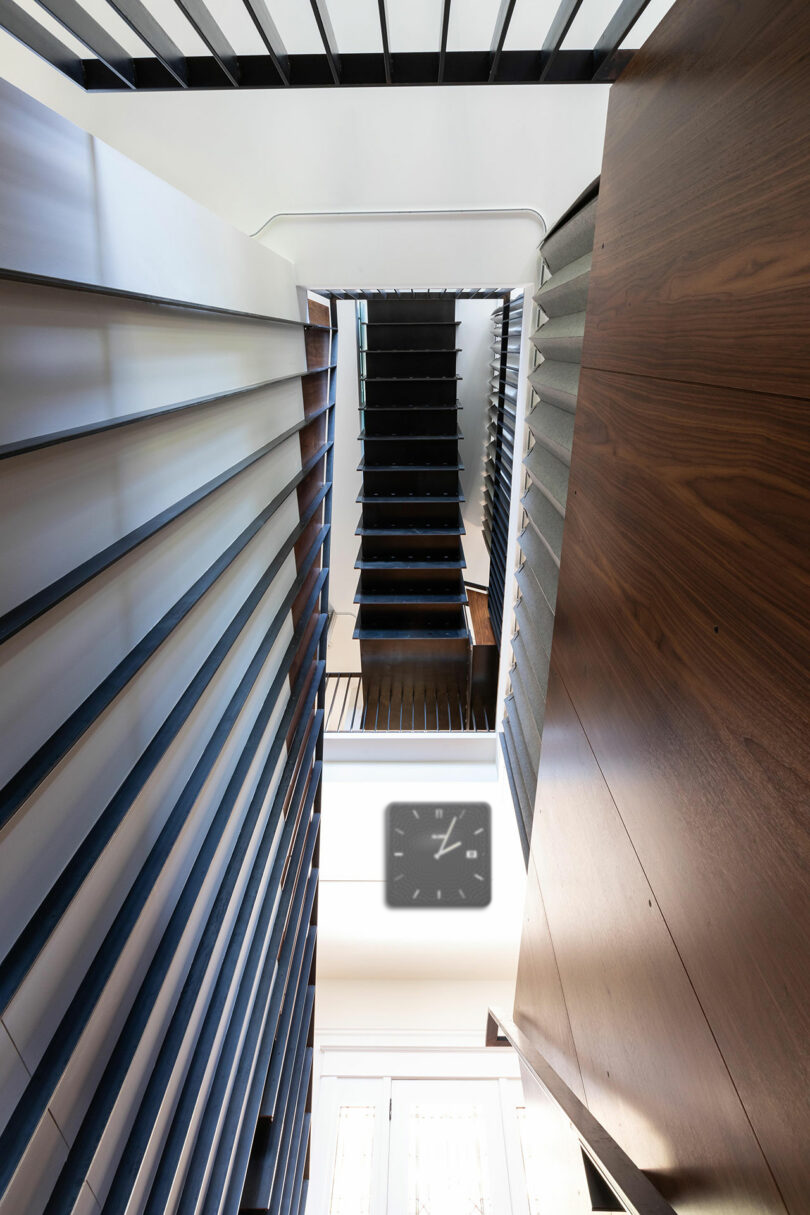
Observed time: **2:04**
